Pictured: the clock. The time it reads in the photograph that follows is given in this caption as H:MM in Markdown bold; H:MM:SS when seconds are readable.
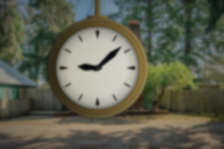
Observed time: **9:08**
